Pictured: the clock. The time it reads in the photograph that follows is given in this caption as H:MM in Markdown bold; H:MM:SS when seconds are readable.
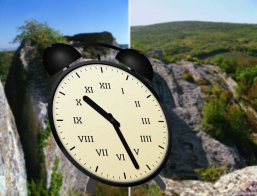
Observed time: **10:27**
